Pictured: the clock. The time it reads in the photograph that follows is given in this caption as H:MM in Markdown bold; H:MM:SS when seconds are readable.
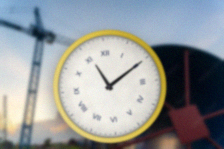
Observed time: **11:10**
